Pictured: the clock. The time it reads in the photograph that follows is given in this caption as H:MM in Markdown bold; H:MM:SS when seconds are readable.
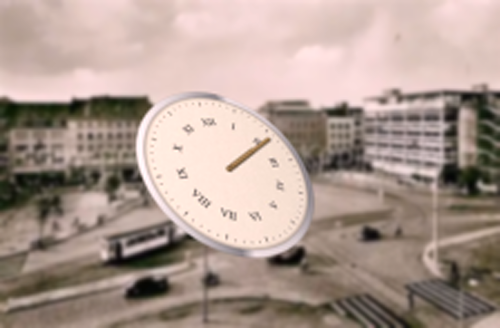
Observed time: **2:11**
